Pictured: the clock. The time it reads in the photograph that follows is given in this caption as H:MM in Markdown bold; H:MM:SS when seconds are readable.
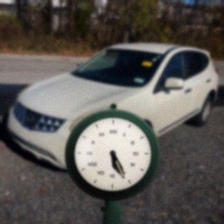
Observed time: **5:26**
